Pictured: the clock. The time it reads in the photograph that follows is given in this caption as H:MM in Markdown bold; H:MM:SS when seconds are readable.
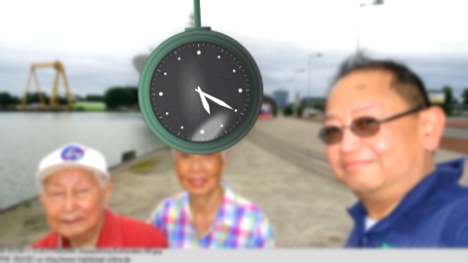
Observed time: **5:20**
